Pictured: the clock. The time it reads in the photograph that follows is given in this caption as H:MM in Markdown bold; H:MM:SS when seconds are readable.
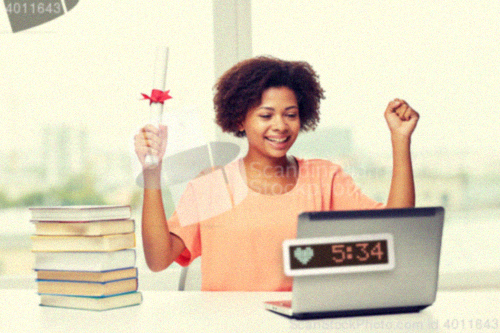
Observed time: **5:34**
